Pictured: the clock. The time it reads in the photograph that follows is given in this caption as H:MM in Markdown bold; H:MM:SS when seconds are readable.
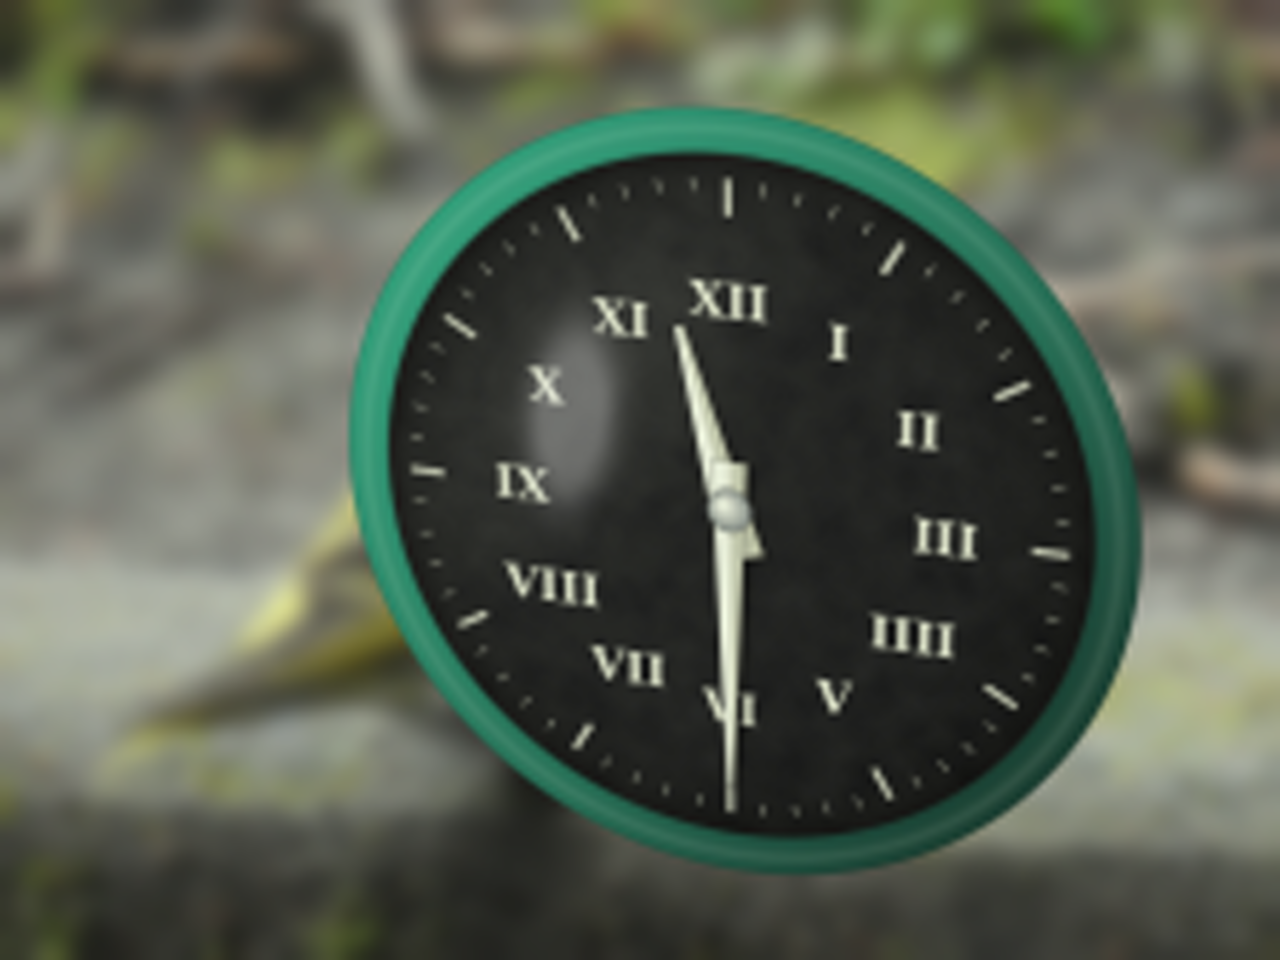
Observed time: **11:30**
